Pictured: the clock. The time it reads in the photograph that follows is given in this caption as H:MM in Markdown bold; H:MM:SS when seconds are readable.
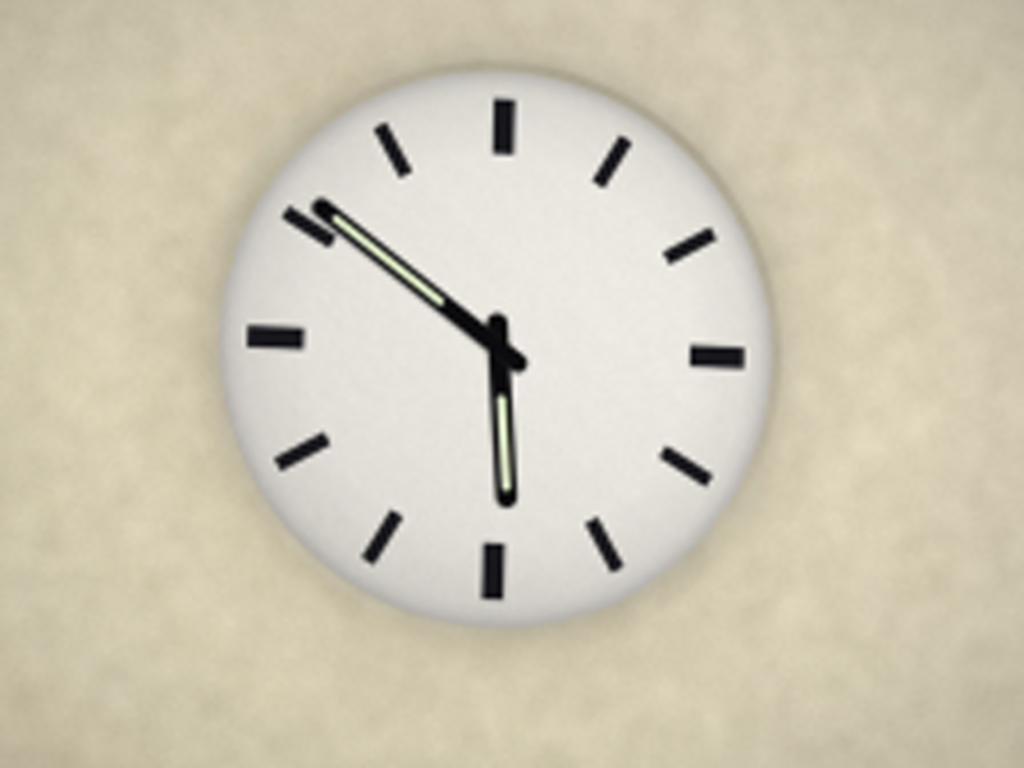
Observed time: **5:51**
